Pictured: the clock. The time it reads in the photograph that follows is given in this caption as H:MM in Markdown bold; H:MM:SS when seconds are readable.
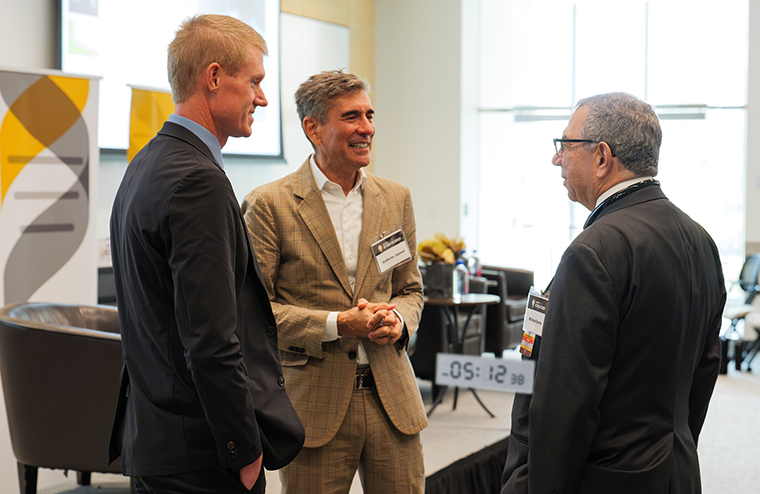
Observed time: **5:12**
